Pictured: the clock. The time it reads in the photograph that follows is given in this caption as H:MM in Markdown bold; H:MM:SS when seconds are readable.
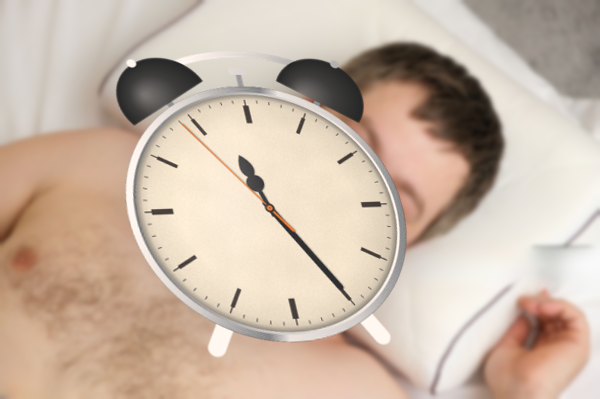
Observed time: **11:24:54**
